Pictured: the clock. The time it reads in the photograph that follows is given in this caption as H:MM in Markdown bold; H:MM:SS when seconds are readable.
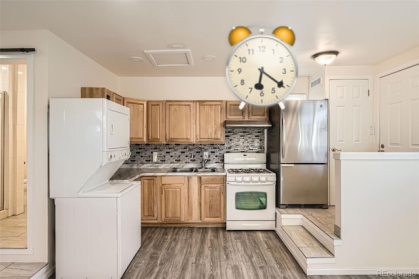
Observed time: **6:21**
